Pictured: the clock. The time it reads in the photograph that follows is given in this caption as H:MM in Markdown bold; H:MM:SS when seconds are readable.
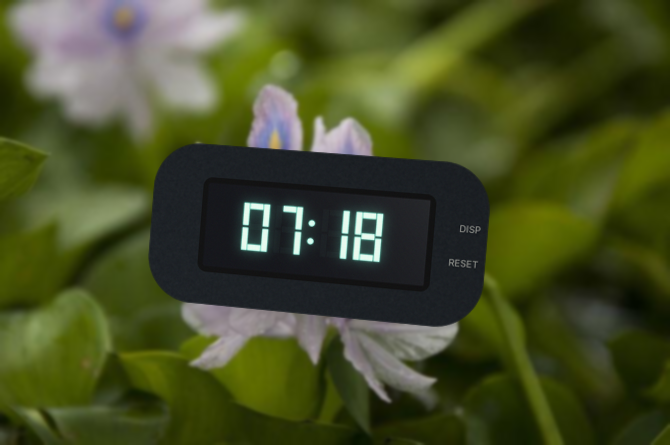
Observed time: **7:18**
